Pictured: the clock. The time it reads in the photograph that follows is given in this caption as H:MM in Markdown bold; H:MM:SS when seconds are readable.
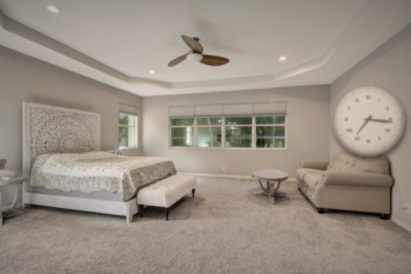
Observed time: **7:16**
